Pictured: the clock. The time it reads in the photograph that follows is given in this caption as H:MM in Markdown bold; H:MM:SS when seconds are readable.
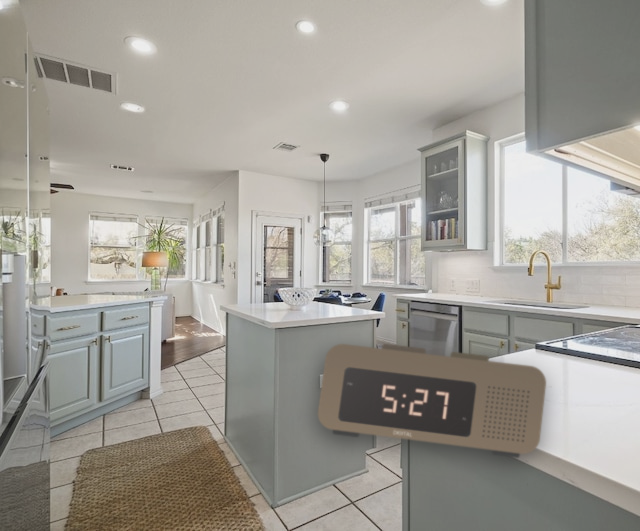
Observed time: **5:27**
